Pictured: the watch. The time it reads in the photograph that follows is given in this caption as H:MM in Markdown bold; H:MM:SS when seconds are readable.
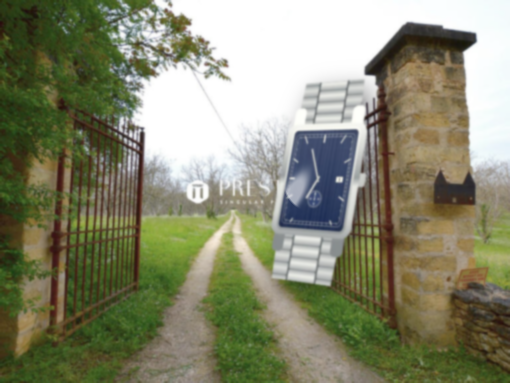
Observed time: **6:56**
